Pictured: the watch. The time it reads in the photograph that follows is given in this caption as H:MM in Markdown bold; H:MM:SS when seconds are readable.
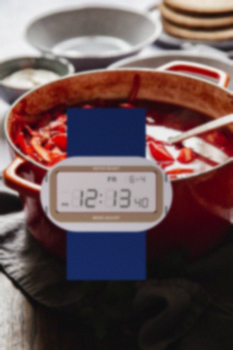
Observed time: **12:13**
